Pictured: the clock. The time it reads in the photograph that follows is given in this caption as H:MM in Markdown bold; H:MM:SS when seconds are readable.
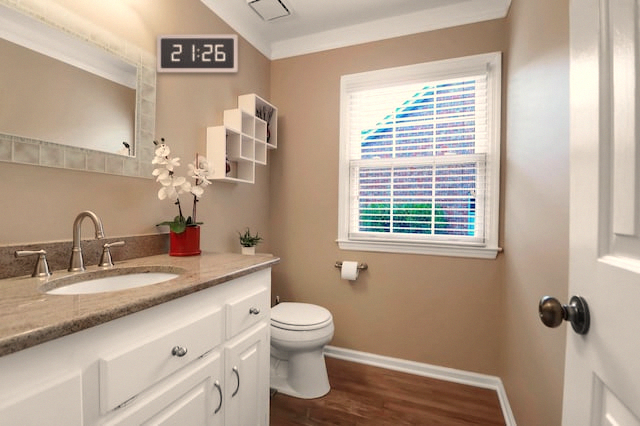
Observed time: **21:26**
